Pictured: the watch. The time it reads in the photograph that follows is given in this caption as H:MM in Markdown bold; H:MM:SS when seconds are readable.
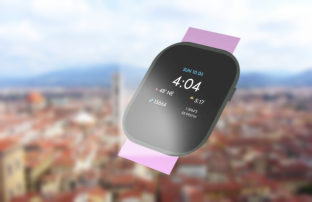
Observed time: **4:04**
